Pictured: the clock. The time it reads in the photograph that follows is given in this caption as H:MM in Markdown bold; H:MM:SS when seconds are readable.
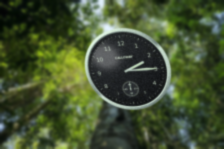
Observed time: **2:15**
